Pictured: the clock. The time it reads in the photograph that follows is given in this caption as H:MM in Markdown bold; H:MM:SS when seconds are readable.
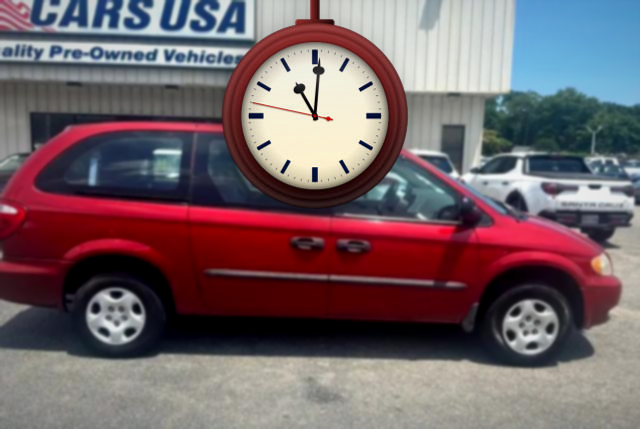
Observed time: **11:00:47**
